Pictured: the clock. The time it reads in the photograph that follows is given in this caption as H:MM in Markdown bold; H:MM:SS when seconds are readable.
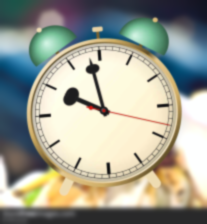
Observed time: **9:58:18**
